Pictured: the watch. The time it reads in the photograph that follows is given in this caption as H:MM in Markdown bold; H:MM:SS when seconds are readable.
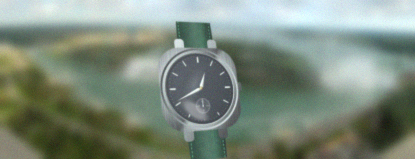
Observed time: **12:41**
